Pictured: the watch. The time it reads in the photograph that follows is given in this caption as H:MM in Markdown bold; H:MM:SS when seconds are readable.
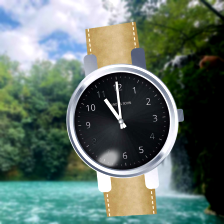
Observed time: **11:00**
